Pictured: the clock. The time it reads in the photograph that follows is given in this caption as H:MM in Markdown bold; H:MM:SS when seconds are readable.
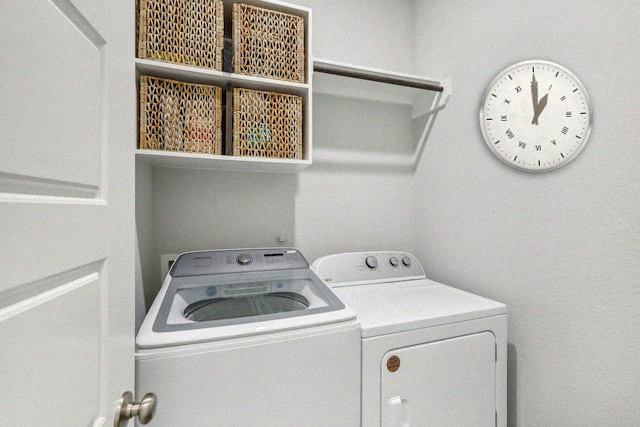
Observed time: **1:00**
